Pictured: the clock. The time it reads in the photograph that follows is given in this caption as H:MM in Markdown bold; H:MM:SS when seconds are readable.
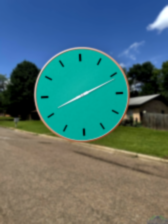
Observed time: **8:11**
